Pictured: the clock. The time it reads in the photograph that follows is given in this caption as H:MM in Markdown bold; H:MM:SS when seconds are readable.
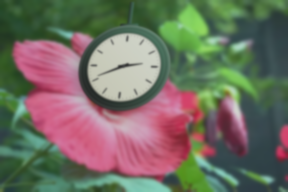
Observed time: **2:41**
